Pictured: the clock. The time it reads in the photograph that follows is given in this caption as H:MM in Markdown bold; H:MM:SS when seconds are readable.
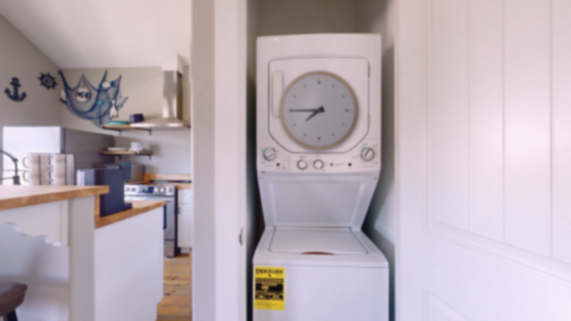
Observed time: **7:45**
